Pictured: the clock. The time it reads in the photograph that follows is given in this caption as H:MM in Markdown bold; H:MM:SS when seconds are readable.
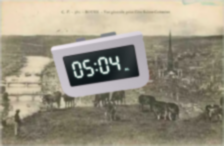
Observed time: **5:04**
